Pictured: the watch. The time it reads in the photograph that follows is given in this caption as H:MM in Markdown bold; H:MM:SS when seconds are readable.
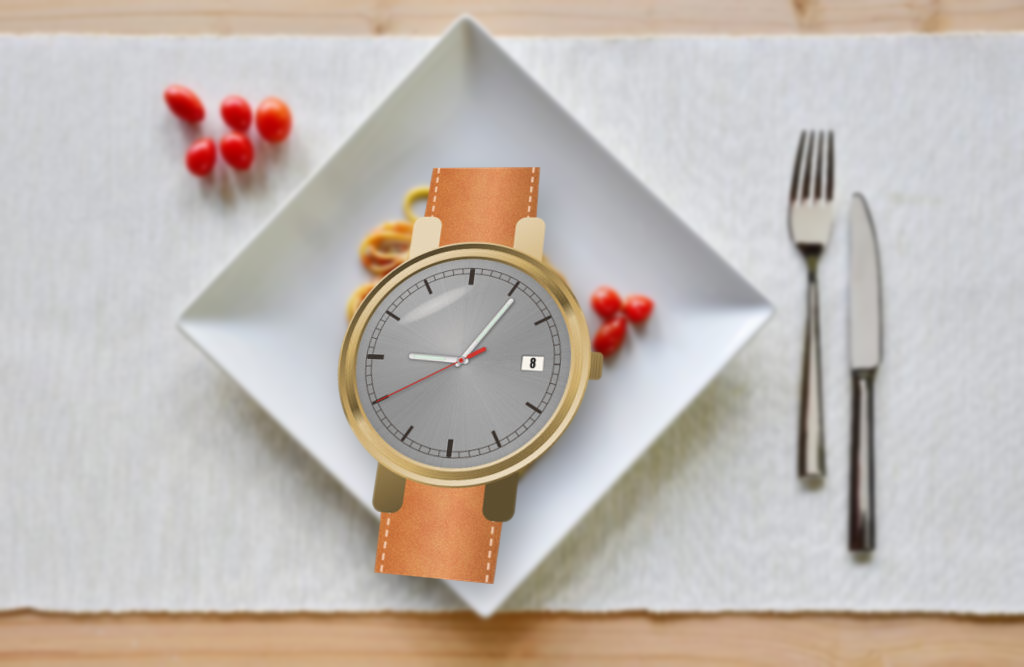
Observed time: **9:05:40**
